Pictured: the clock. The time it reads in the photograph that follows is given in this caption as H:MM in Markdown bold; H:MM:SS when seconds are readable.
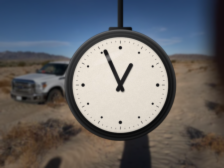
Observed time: **12:56**
